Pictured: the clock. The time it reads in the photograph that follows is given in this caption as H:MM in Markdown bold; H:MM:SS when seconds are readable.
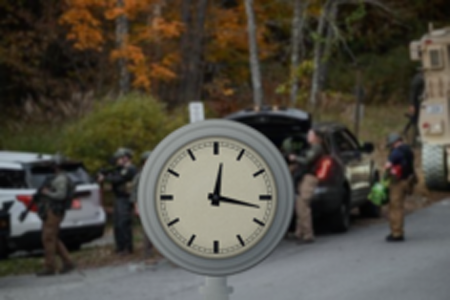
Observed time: **12:17**
